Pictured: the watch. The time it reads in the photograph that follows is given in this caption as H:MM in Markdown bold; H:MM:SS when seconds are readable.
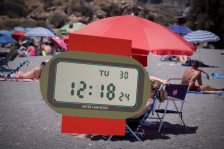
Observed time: **12:18:24**
